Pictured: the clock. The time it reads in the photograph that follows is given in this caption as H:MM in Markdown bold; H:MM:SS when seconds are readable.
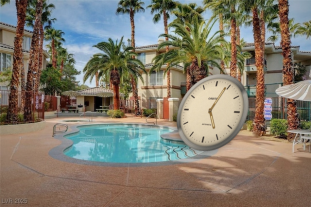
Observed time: **5:04**
